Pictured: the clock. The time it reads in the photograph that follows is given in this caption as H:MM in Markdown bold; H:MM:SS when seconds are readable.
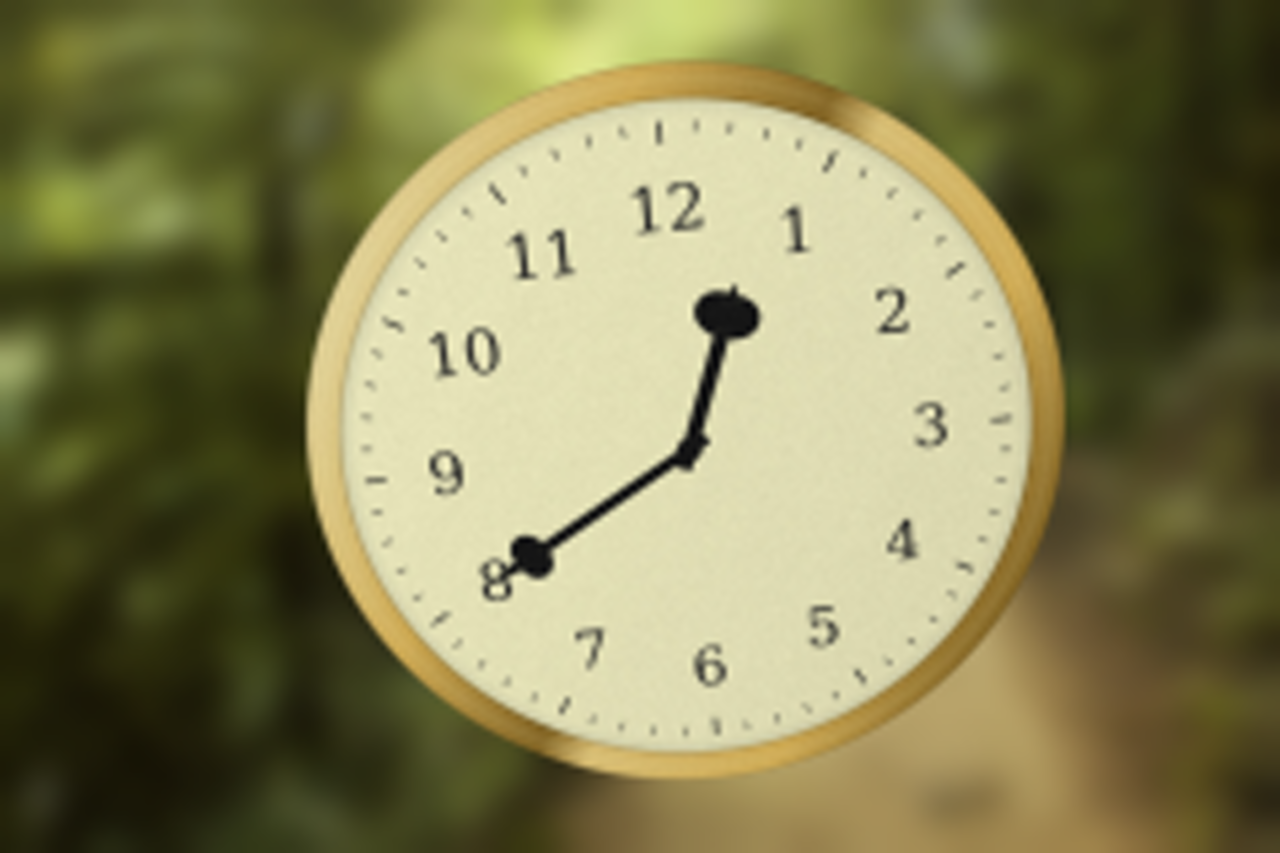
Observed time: **12:40**
